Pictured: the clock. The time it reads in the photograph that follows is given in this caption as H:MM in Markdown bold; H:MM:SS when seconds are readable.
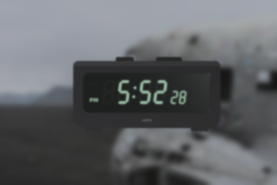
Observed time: **5:52:28**
